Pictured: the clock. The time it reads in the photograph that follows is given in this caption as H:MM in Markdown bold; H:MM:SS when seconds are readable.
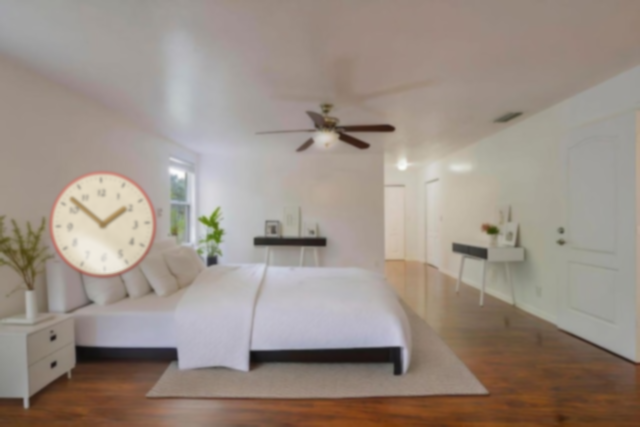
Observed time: **1:52**
